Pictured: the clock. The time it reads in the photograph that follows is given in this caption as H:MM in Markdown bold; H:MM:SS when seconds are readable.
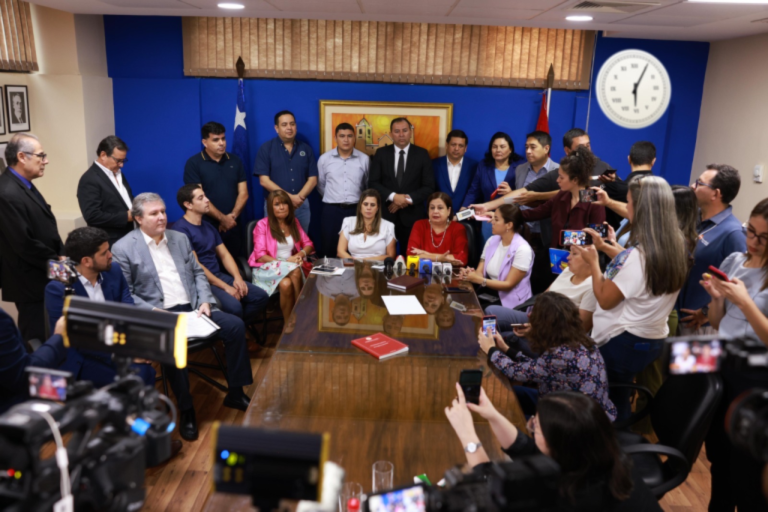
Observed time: **6:05**
